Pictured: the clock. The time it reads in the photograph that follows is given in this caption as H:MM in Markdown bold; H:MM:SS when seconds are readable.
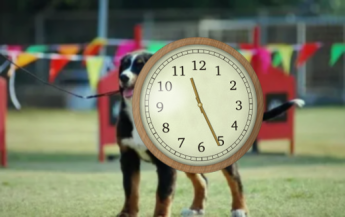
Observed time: **11:26**
